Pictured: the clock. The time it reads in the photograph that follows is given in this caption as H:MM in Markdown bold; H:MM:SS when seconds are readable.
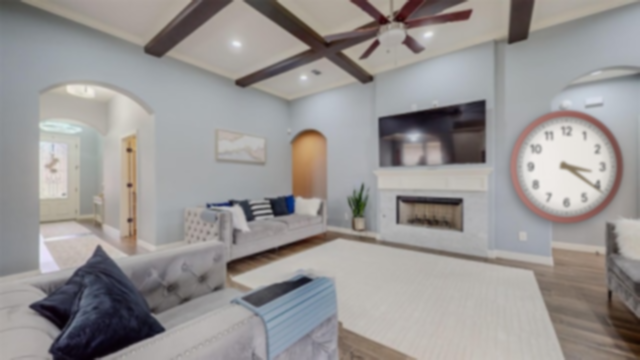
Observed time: **3:21**
